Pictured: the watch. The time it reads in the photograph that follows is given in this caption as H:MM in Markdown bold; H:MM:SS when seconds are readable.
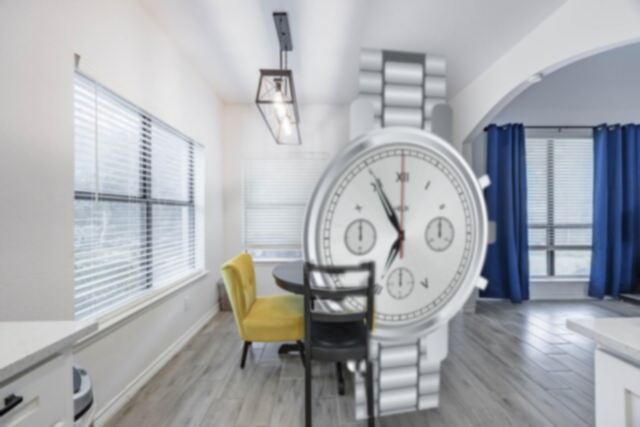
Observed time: **6:55**
